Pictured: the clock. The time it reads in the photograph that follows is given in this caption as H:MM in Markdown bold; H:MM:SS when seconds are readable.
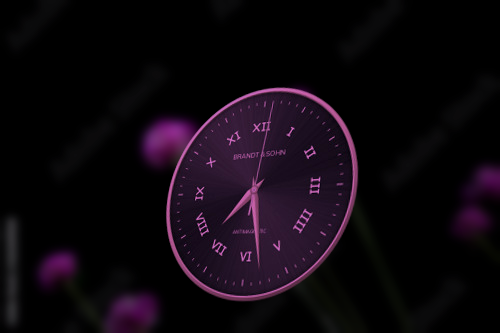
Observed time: **7:28:01**
